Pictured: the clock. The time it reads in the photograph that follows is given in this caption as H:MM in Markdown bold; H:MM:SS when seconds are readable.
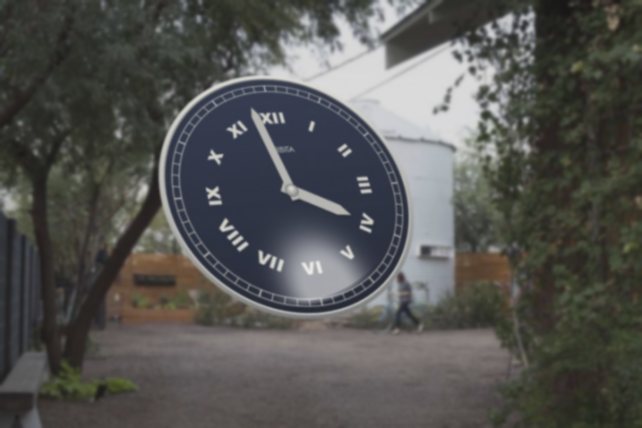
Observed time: **3:58**
